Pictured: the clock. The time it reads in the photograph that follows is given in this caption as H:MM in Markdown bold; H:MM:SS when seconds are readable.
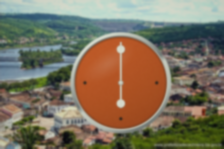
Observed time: **6:00**
